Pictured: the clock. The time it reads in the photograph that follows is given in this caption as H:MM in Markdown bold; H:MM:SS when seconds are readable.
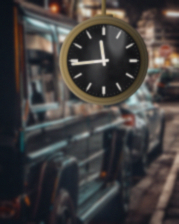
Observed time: **11:44**
